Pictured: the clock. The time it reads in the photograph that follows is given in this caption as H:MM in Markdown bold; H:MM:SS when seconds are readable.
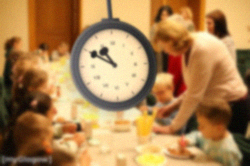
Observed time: **10:50**
